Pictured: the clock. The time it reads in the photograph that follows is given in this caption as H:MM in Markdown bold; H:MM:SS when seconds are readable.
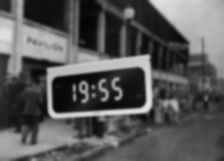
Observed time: **19:55**
